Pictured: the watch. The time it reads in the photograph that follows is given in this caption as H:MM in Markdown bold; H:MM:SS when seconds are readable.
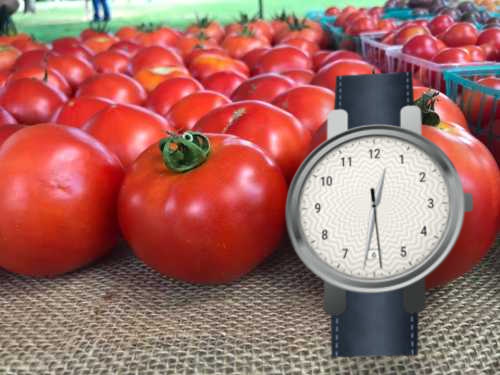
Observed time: **12:31:29**
